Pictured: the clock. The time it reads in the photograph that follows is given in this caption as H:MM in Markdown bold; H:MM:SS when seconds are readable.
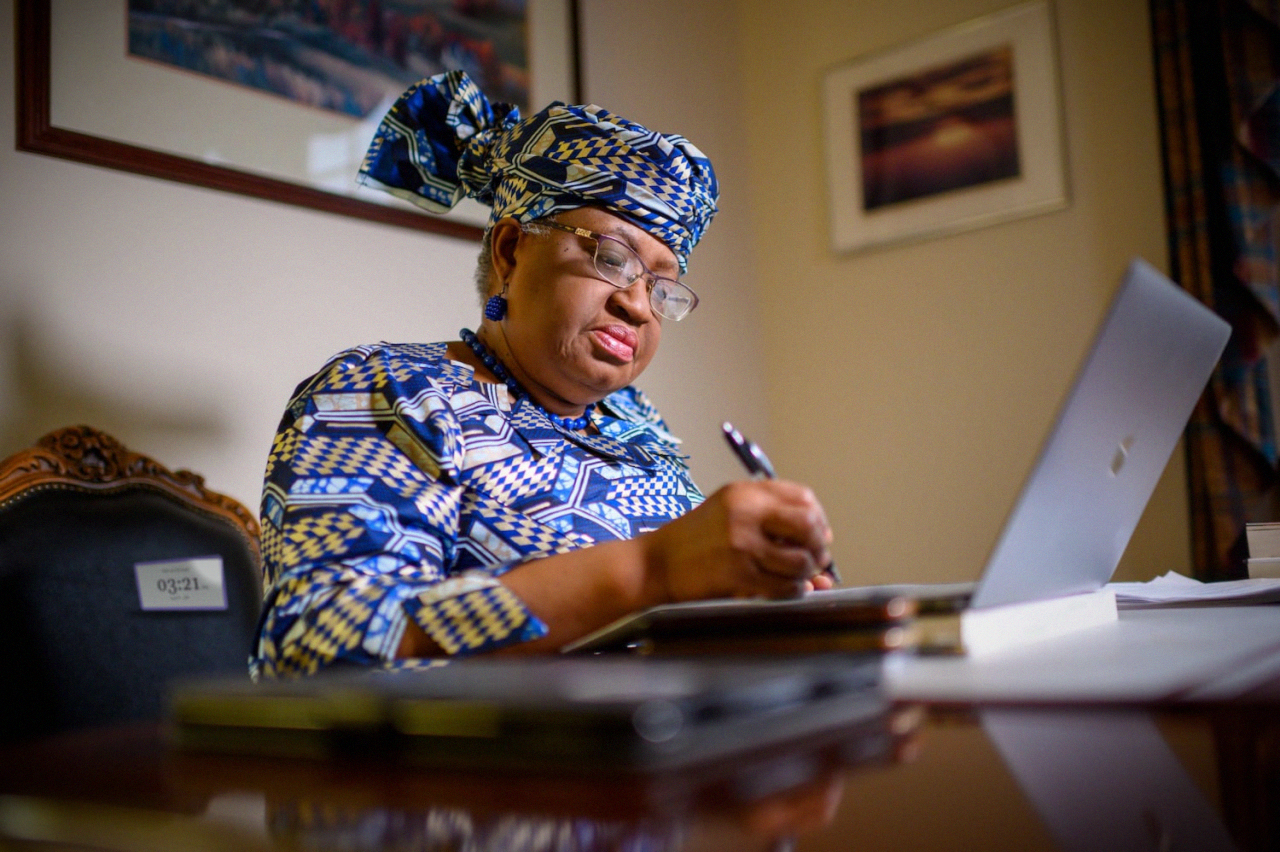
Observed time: **3:21**
